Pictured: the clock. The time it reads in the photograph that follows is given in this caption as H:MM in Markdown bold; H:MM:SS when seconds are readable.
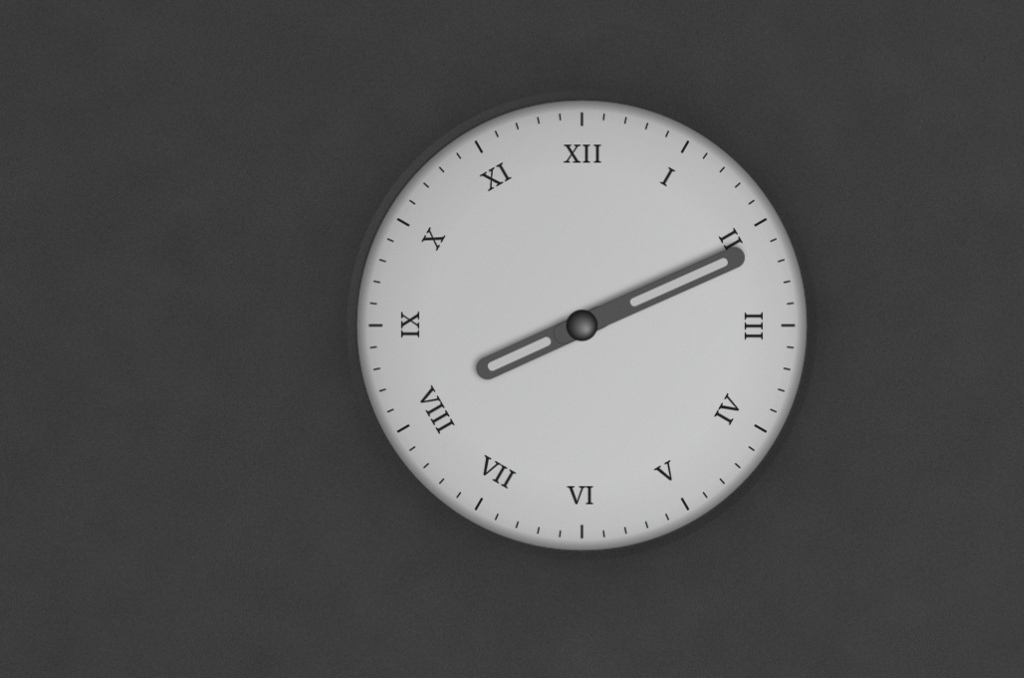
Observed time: **8:11**
